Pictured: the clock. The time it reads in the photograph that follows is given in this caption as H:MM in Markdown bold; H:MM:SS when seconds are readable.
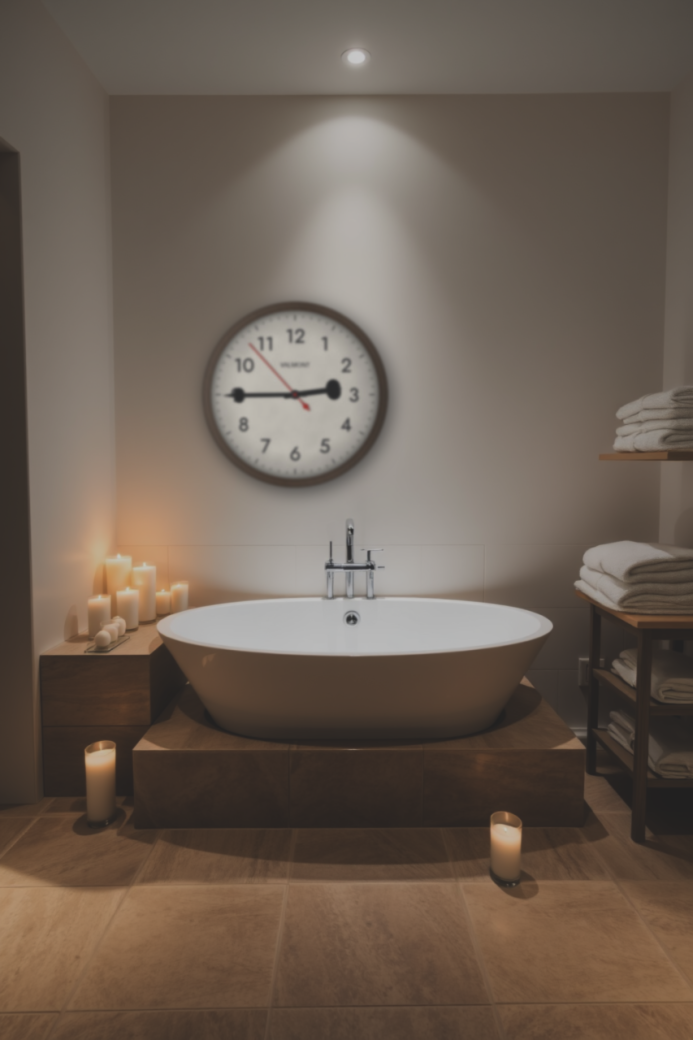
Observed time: **2:44:53**
